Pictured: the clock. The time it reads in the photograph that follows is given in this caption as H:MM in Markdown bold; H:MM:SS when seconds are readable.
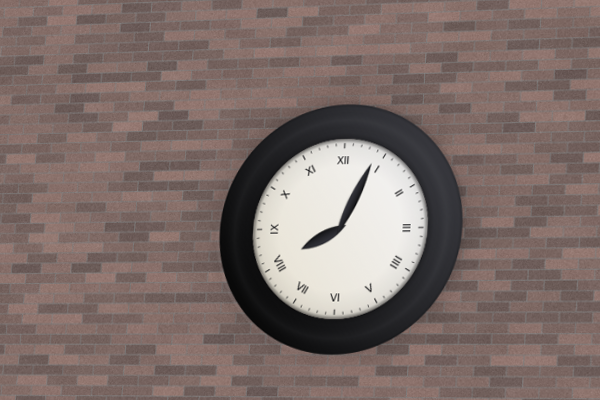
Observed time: **8:04**
